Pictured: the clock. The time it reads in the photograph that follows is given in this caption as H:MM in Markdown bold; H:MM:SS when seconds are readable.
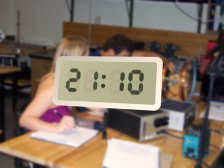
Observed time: **21:10**
